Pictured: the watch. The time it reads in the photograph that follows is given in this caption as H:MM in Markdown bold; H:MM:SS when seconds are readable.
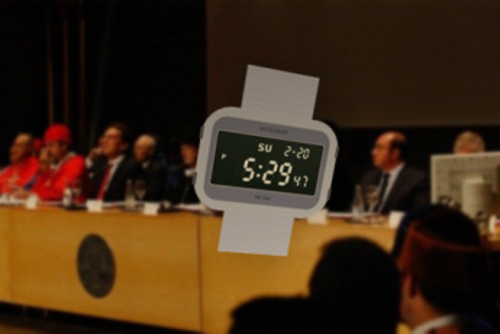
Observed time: **5:29:47**
